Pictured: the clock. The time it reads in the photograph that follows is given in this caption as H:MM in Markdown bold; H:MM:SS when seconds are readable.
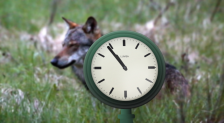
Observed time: **10:54**
